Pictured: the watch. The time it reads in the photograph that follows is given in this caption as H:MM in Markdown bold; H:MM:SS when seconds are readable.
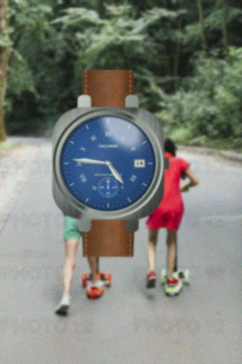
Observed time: **4:46**
